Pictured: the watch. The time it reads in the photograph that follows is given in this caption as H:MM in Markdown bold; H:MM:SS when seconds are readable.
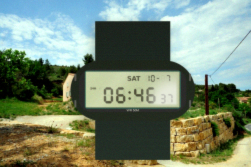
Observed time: **6:46:37**
